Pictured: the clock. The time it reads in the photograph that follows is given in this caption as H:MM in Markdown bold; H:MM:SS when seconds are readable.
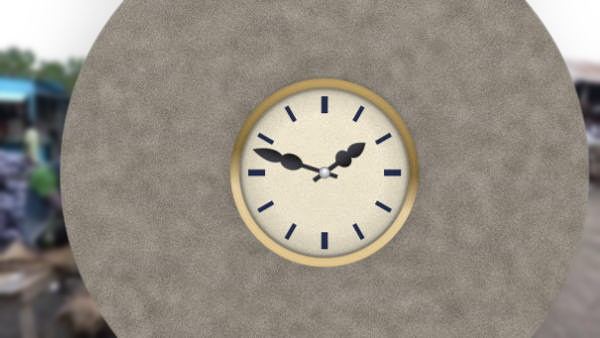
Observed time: **1:48**
